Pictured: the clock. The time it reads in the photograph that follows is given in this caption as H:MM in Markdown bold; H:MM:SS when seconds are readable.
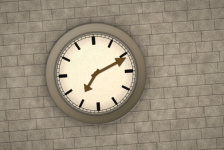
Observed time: **7:11**
